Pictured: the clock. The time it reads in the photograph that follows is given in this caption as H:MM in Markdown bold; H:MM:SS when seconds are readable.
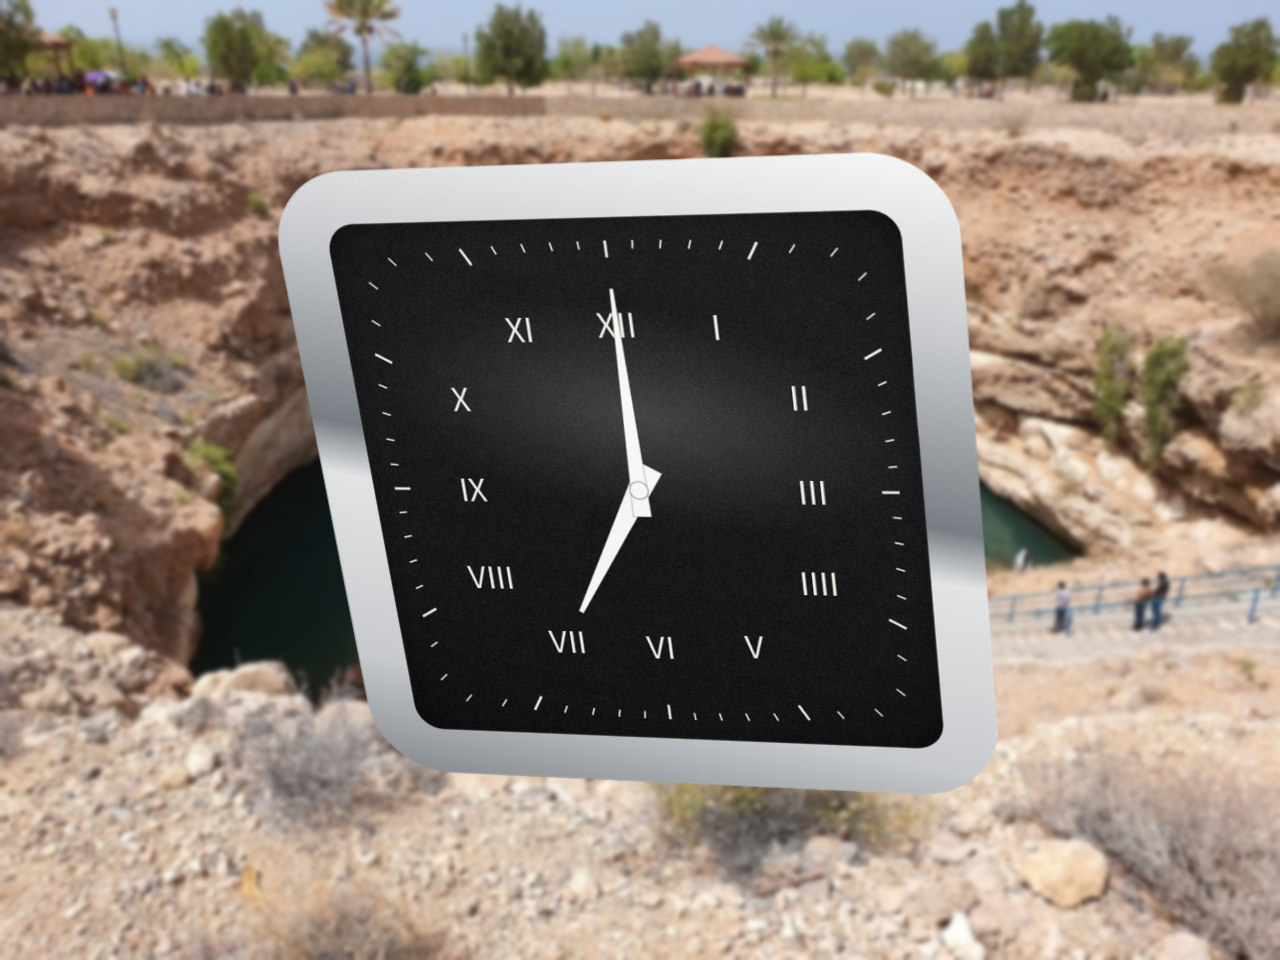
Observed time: **7:00**
